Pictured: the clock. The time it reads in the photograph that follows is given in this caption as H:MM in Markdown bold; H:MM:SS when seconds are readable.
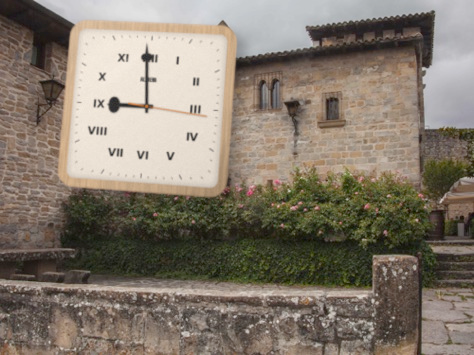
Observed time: **8:59:16**
